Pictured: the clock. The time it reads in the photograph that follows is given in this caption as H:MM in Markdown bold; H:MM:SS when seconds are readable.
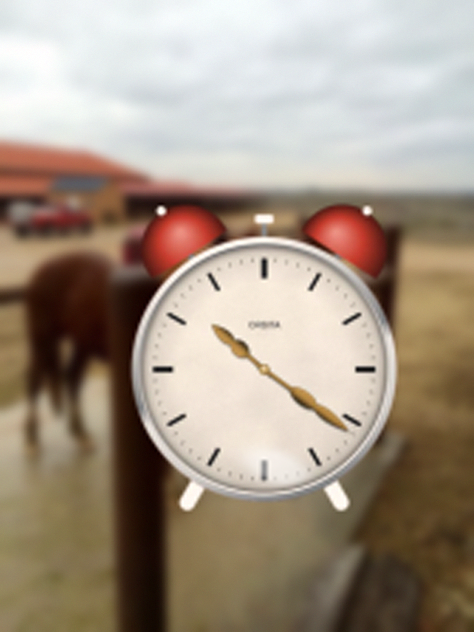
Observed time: **10:21**
